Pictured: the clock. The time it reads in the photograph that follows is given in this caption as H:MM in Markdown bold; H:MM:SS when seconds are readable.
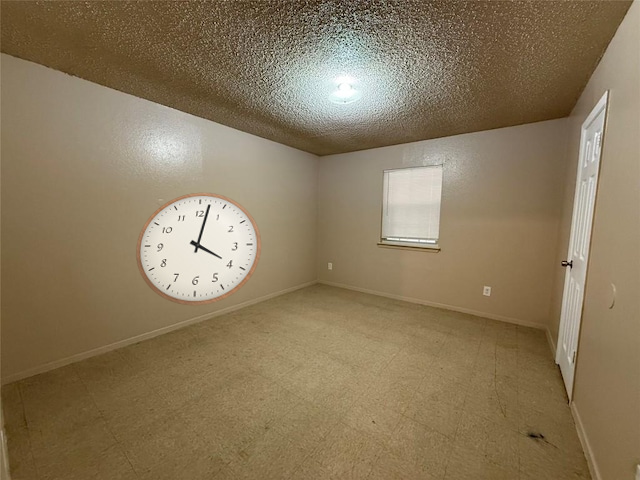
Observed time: **4:02**
